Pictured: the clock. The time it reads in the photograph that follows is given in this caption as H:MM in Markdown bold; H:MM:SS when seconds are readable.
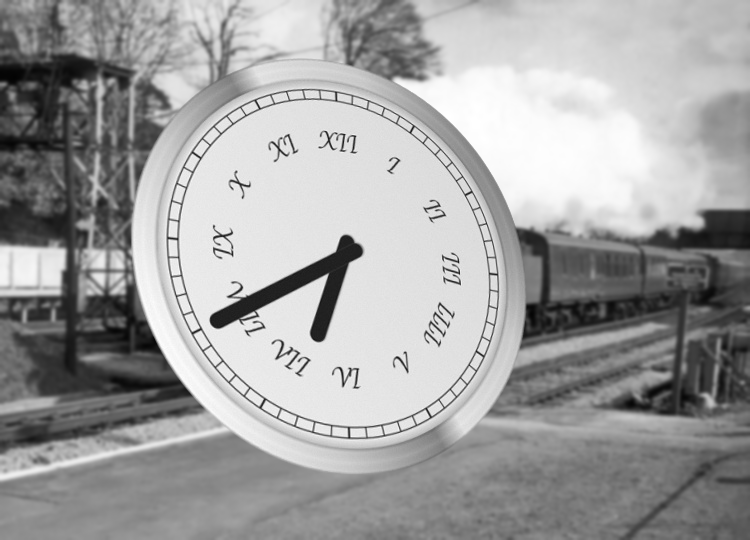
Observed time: **6:40**
